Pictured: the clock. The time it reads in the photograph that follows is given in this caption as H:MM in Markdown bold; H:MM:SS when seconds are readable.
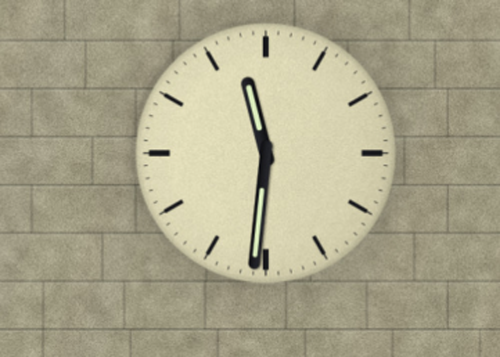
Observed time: **11:31**
